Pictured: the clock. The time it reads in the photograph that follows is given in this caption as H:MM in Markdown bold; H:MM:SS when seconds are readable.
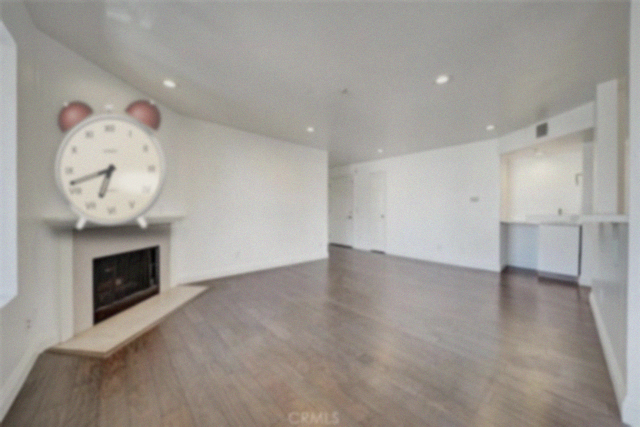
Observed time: **6:42**
